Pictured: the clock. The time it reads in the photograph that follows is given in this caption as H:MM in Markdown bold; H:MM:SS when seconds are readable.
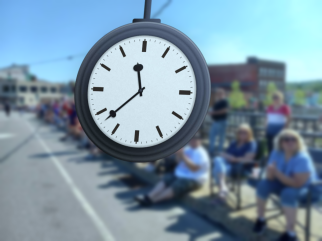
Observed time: **11:38**
